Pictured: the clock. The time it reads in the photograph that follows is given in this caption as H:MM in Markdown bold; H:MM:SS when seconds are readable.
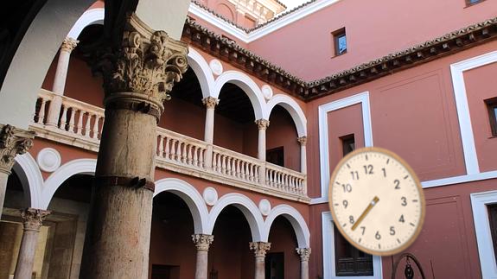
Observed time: **7:38**
